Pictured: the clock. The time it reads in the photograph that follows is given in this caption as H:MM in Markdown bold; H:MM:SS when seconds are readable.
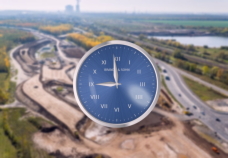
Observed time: **8:59**
